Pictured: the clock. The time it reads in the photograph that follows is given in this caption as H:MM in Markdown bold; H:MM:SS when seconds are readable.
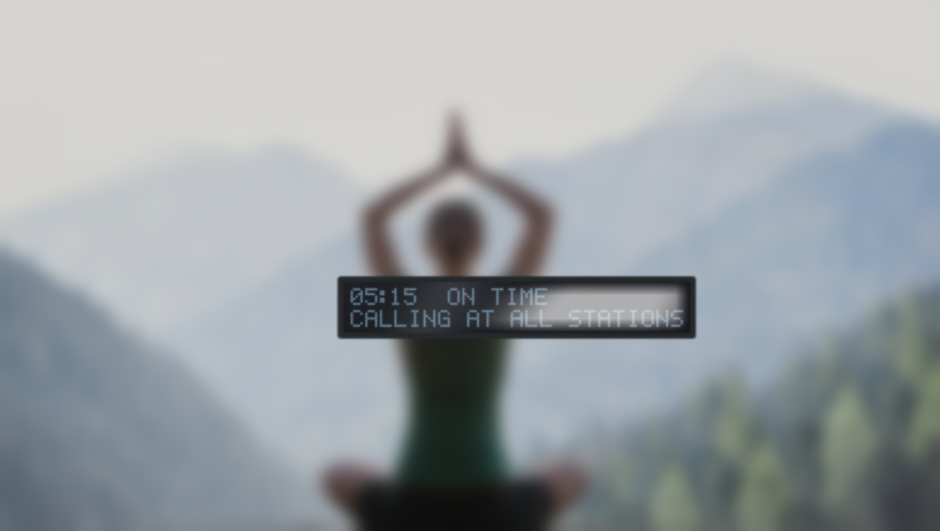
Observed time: **5:15**
